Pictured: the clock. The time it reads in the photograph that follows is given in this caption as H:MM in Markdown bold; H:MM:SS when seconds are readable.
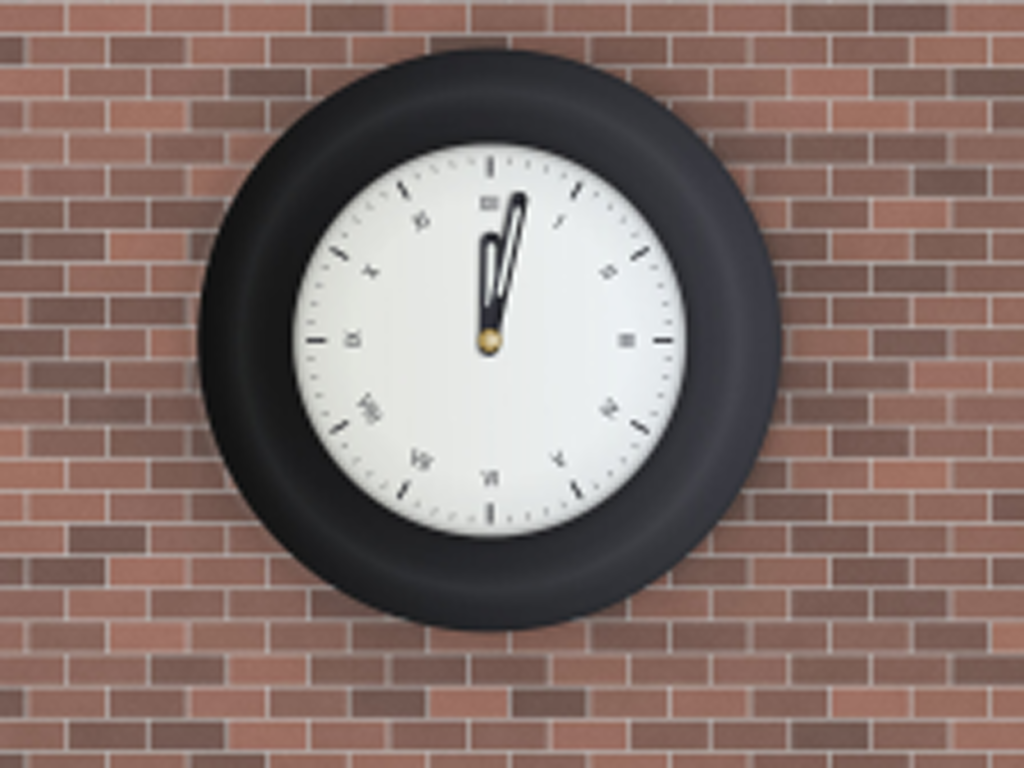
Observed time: **12:02**
